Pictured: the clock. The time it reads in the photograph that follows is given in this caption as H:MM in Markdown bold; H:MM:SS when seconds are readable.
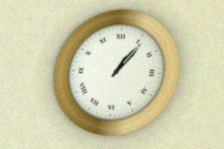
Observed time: **1:06**
